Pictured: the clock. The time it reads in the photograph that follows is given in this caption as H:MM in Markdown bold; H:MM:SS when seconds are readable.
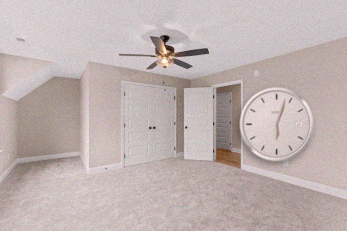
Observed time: **6:03**
